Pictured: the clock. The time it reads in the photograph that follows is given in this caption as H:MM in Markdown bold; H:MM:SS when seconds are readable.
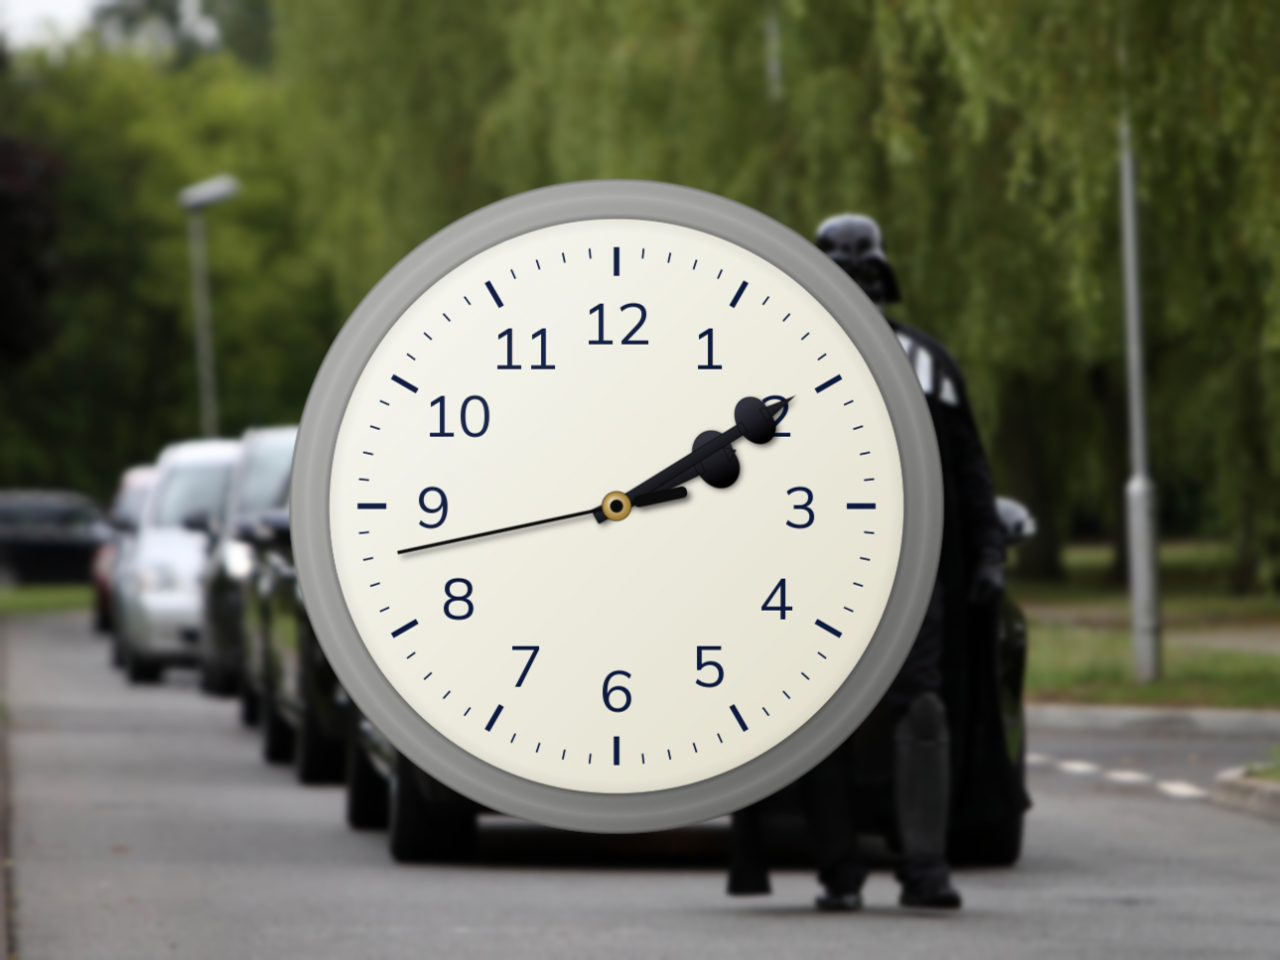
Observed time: **2:09:43**
